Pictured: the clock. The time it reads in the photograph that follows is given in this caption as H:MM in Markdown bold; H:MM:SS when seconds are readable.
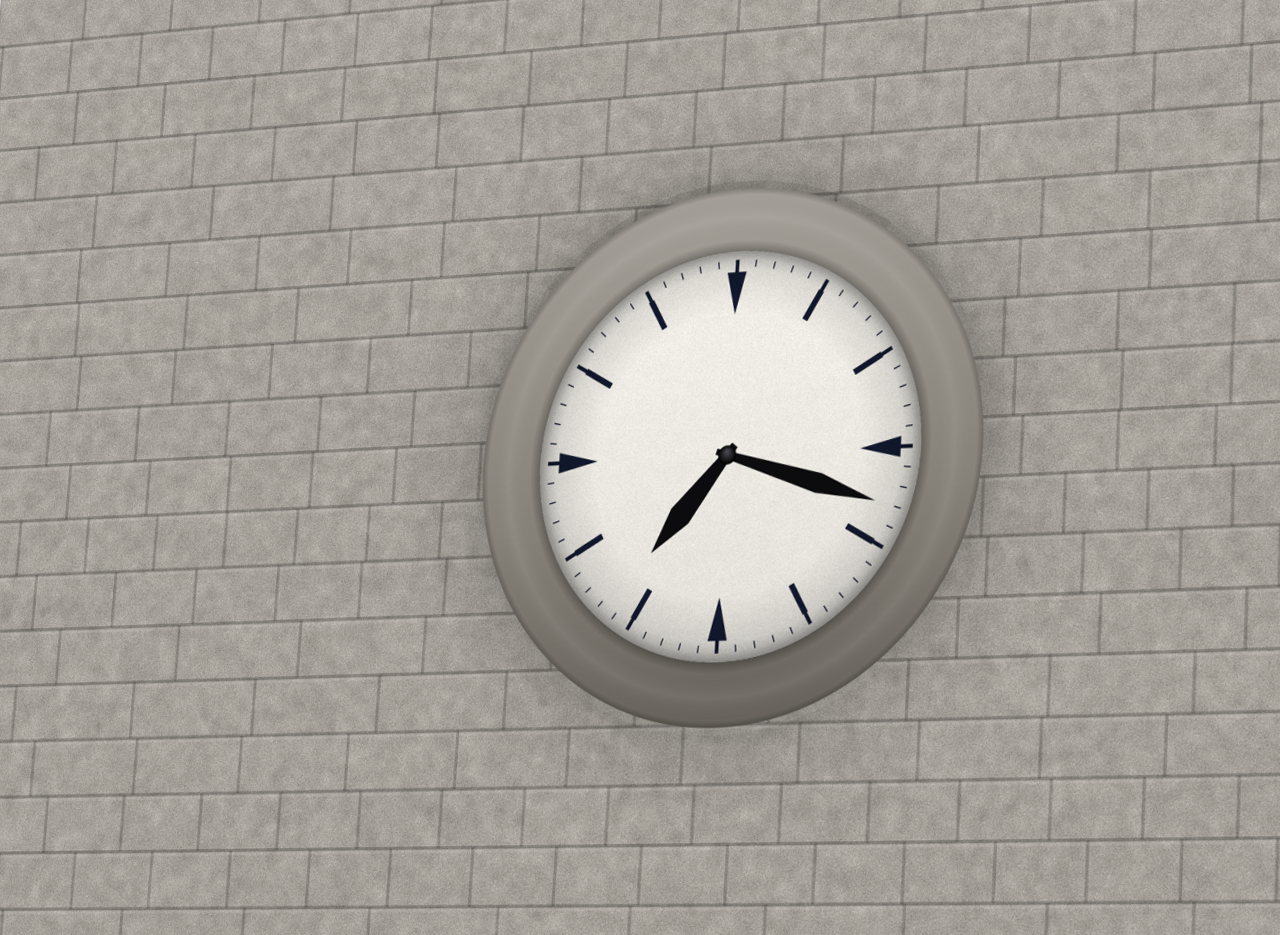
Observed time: **7:18**
